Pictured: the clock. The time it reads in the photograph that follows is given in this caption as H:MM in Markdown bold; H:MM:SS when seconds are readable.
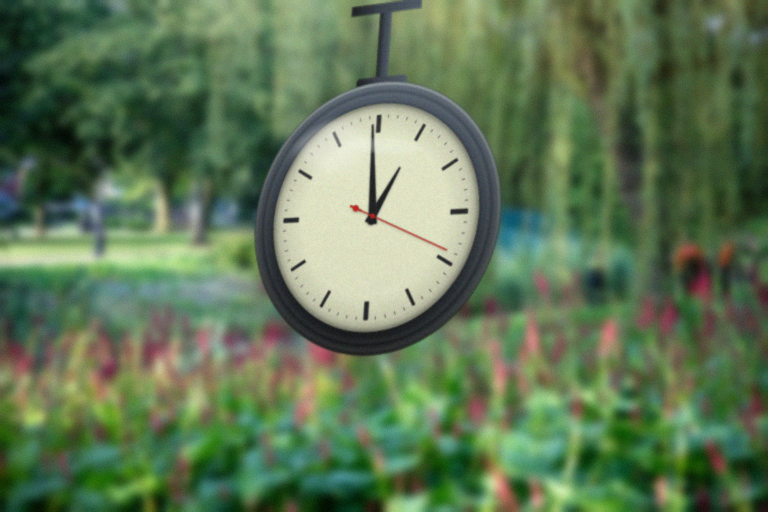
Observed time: **12:59:19**
